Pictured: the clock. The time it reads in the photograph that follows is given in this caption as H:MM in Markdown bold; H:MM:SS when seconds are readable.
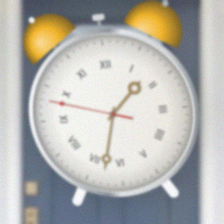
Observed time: **1:32:48**
